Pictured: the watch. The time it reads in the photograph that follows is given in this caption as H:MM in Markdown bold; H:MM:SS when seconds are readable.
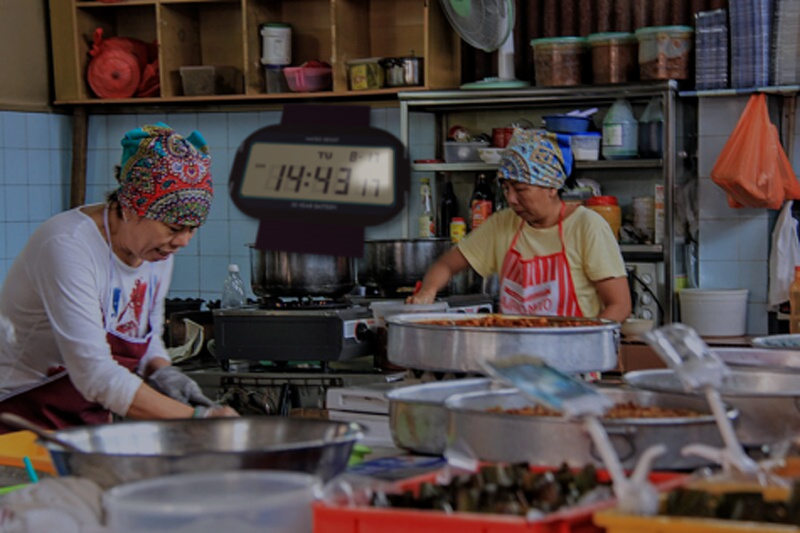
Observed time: **14:43:17**
